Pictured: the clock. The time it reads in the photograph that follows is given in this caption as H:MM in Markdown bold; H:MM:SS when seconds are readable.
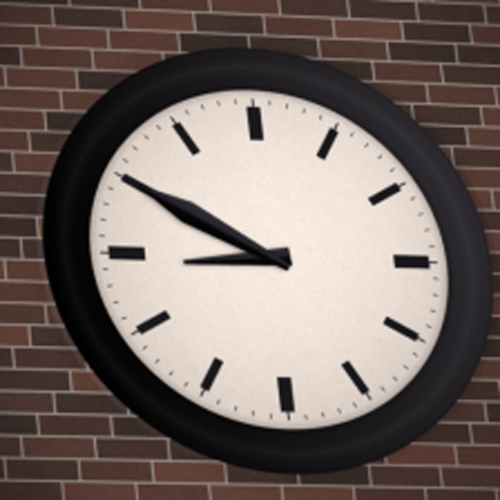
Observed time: **8:50**
